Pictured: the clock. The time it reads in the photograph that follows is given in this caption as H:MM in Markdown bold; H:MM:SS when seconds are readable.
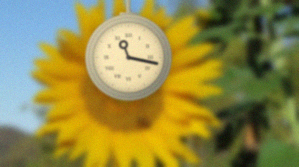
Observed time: **11:17**
